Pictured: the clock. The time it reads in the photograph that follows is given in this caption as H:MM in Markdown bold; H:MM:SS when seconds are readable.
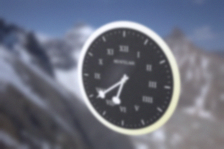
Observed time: **6:39**
